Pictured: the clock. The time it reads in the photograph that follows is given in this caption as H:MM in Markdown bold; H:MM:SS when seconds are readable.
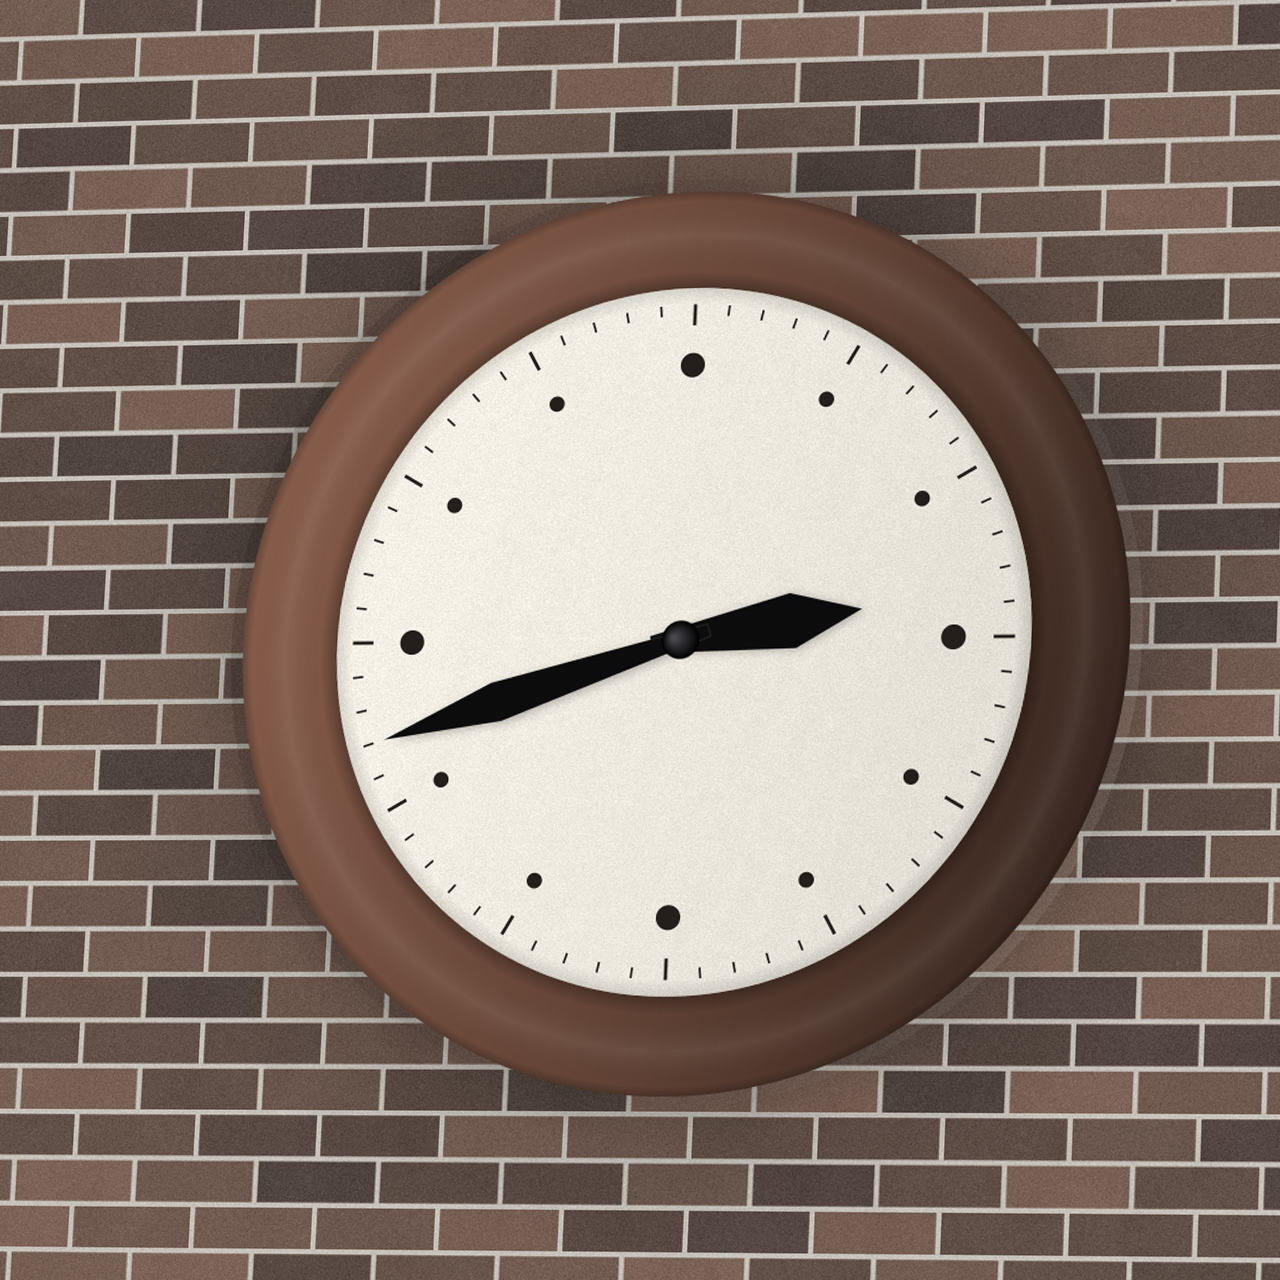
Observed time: **2:42**
